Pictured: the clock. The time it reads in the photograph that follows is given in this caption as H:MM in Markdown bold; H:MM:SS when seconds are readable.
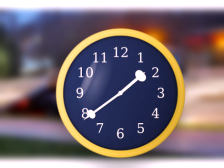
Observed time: **1:39**
